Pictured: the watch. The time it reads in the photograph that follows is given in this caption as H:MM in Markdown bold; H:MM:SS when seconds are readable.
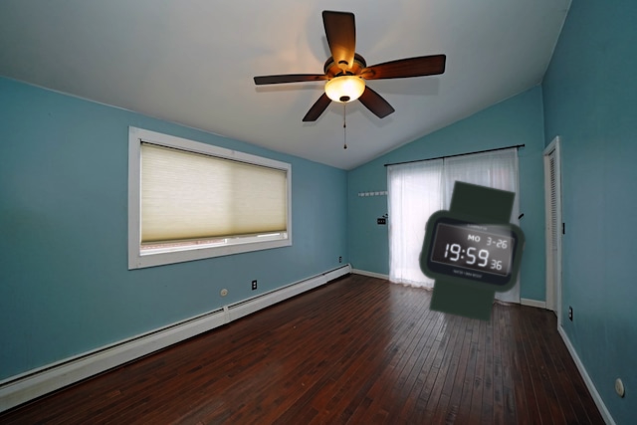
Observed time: **19:59**
